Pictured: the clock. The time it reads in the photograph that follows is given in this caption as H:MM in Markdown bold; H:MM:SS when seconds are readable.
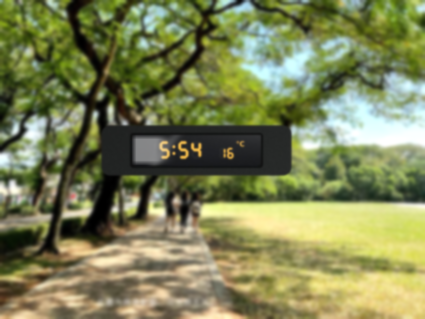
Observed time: **5:54**
